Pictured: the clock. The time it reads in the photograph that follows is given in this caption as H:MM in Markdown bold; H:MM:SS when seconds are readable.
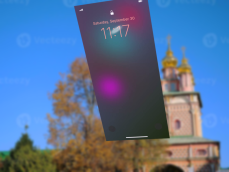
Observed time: **11:17**
